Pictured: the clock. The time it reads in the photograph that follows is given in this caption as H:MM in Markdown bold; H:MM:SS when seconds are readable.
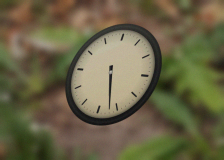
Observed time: **5:27**
